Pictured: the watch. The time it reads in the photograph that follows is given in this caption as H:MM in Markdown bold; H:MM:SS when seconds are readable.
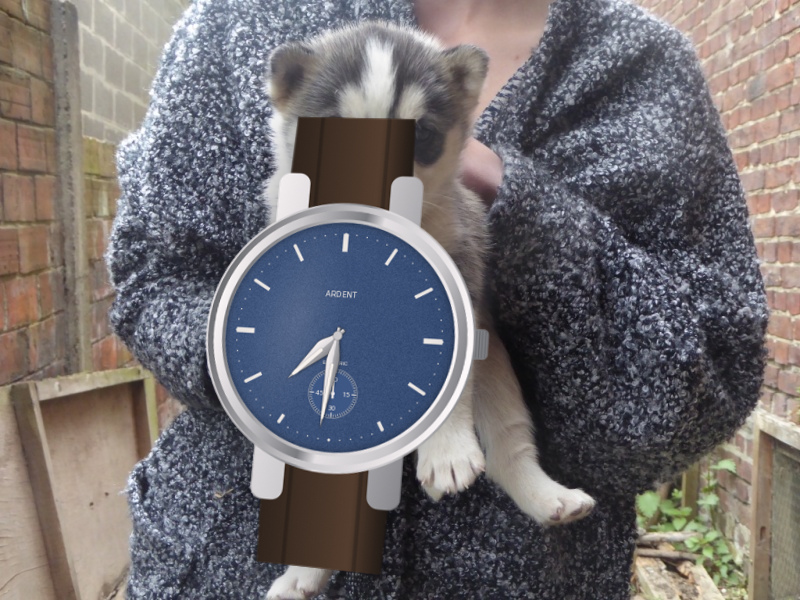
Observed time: **7:31**
